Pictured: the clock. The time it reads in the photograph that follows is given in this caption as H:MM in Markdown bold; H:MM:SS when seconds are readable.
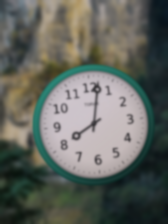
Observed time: **8:02**
